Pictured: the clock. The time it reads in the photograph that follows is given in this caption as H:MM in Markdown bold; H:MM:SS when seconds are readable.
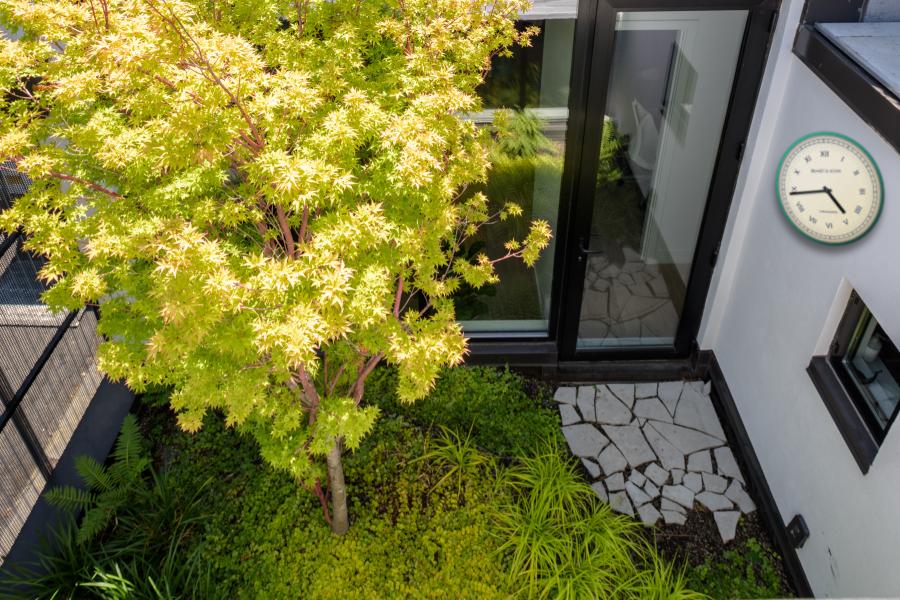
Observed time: **4:44**
